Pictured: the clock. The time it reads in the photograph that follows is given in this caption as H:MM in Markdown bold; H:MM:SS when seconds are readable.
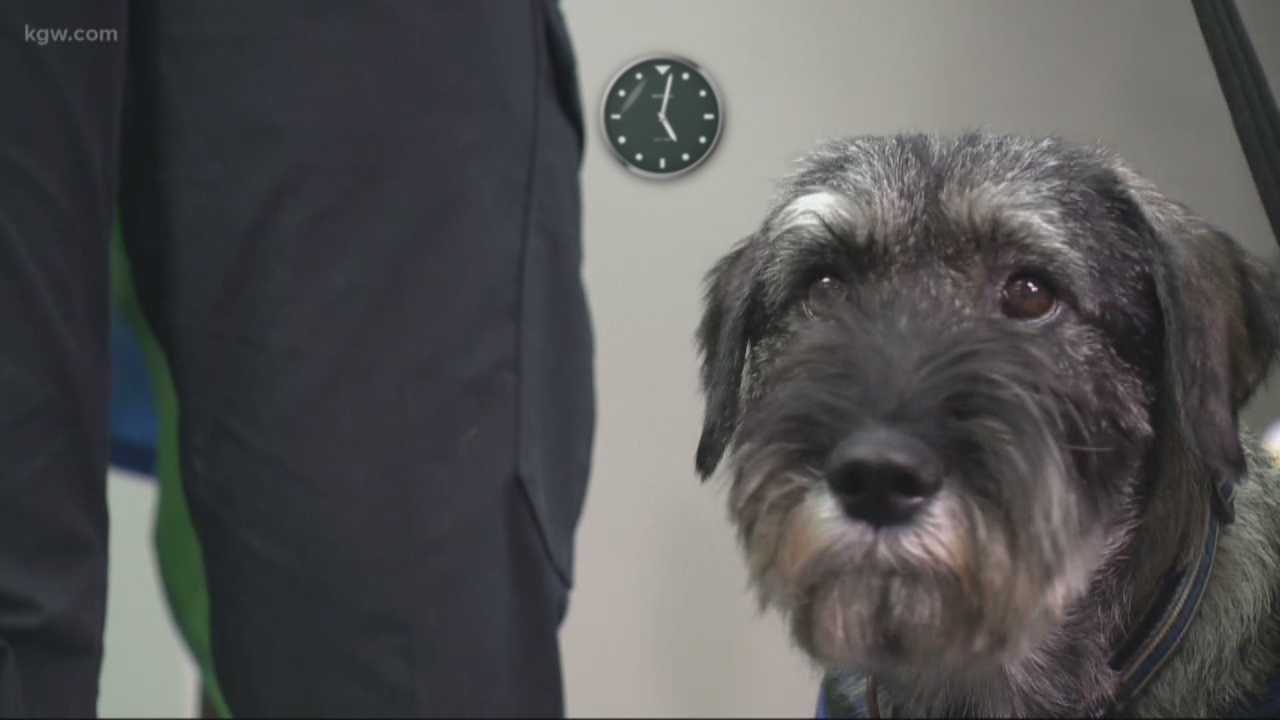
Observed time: **5:02**
